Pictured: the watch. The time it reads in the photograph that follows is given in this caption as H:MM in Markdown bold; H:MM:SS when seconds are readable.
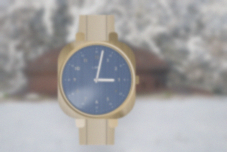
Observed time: **3:02**
